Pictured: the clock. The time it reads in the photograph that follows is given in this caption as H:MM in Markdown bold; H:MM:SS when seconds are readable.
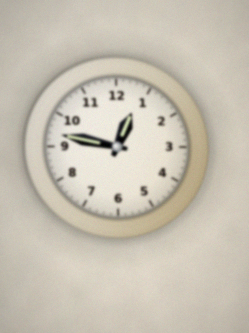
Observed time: **12:47**
